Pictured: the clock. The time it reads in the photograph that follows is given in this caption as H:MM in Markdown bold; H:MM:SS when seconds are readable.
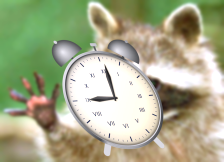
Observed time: **9:01**
